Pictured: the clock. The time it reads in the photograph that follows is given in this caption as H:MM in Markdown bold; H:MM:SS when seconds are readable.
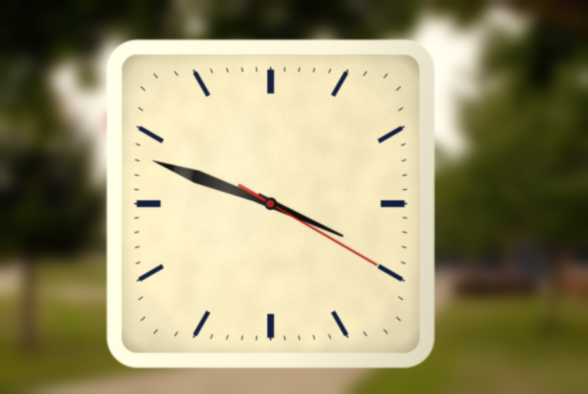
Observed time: **3:48:20**
